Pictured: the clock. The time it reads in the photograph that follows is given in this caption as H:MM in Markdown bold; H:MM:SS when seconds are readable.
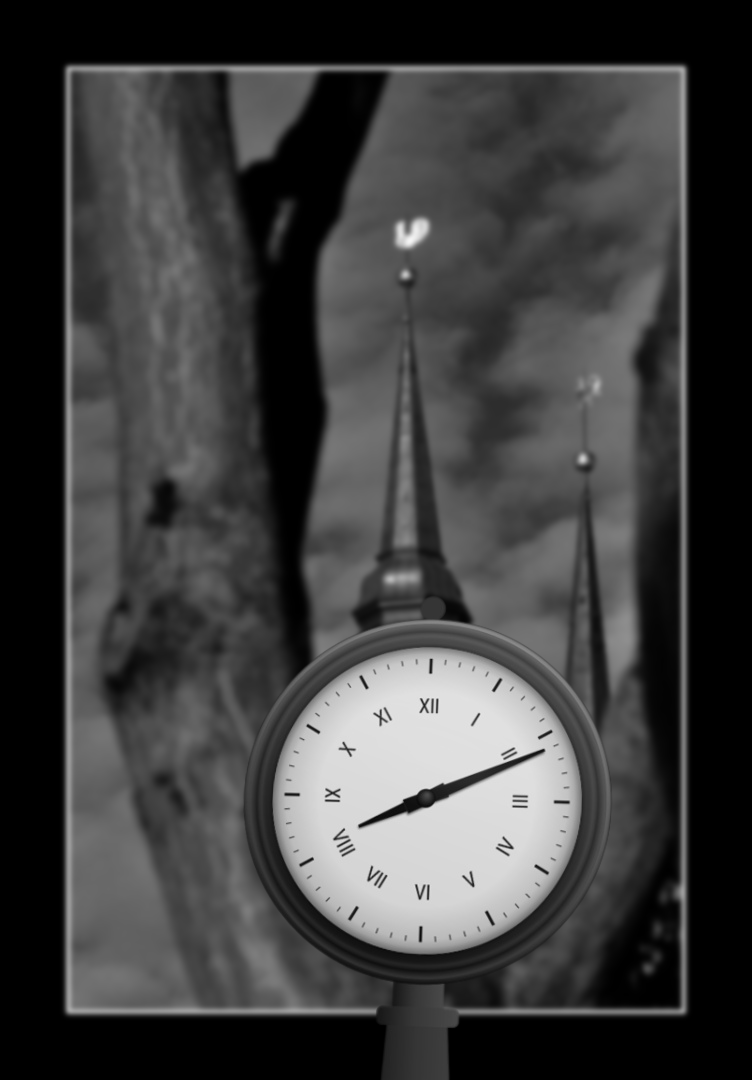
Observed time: **8:11**
